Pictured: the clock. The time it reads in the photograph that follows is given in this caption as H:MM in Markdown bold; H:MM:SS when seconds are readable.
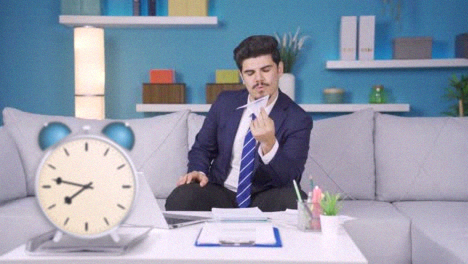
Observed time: **7:47**
